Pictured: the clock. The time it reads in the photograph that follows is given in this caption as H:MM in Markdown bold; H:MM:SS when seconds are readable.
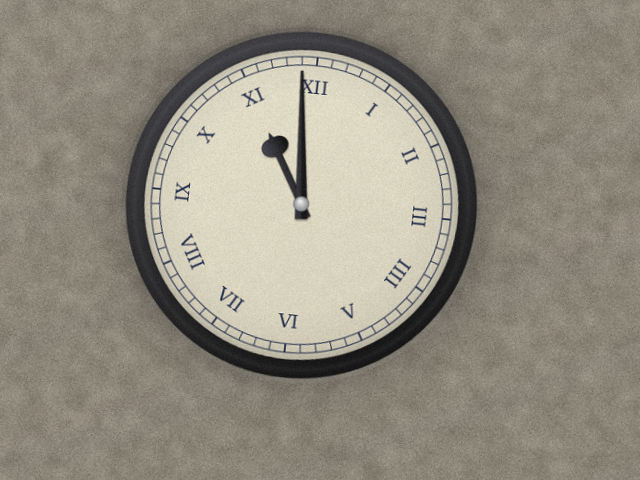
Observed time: **10:59**
